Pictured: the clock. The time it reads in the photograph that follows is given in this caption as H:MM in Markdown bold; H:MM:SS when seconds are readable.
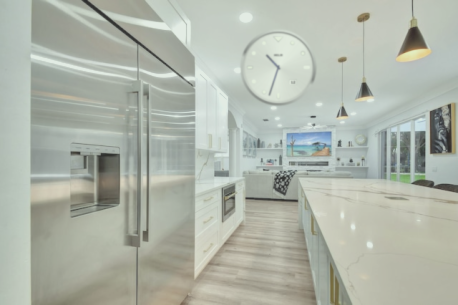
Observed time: **10:33**
